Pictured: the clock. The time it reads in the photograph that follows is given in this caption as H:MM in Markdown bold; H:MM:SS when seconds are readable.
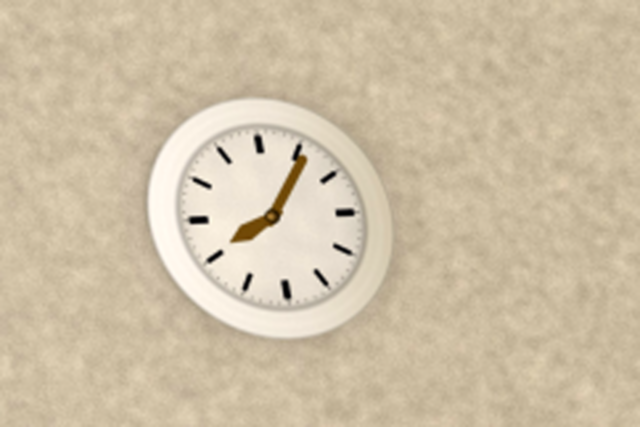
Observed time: **8:06**
